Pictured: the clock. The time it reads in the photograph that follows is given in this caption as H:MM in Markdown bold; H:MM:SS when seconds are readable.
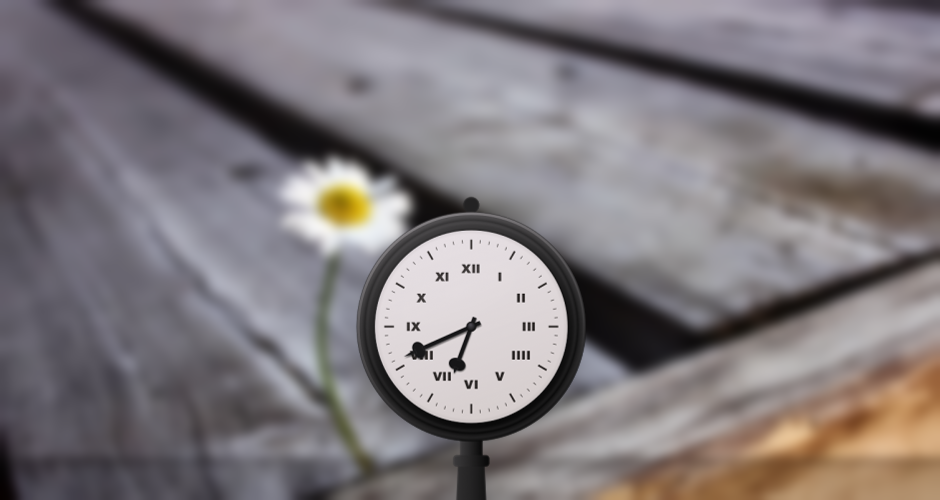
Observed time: **6:41**
